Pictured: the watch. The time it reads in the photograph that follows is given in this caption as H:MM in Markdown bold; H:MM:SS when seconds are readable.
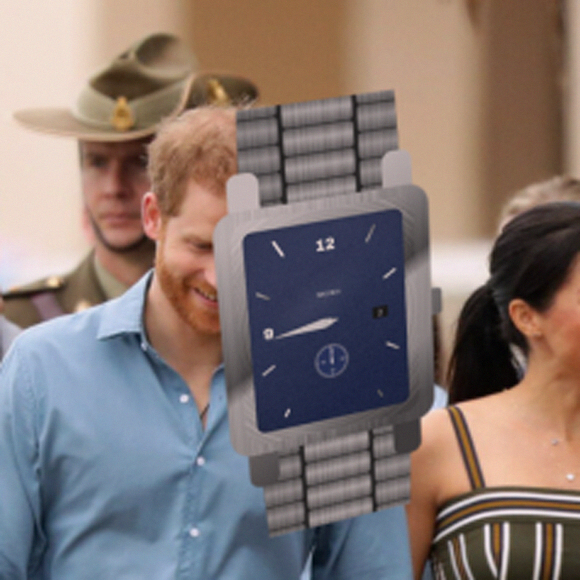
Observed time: **8:44**
